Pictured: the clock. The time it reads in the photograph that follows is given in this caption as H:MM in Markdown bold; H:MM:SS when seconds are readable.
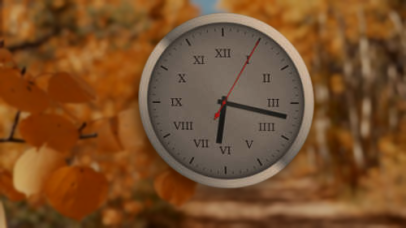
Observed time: **6:17:05**
